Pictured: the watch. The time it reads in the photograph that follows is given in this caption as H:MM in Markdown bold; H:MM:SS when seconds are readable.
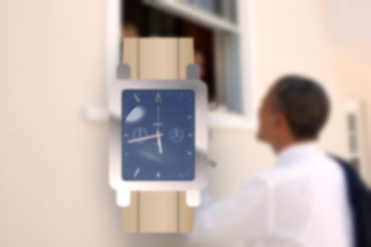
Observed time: **5:43**
